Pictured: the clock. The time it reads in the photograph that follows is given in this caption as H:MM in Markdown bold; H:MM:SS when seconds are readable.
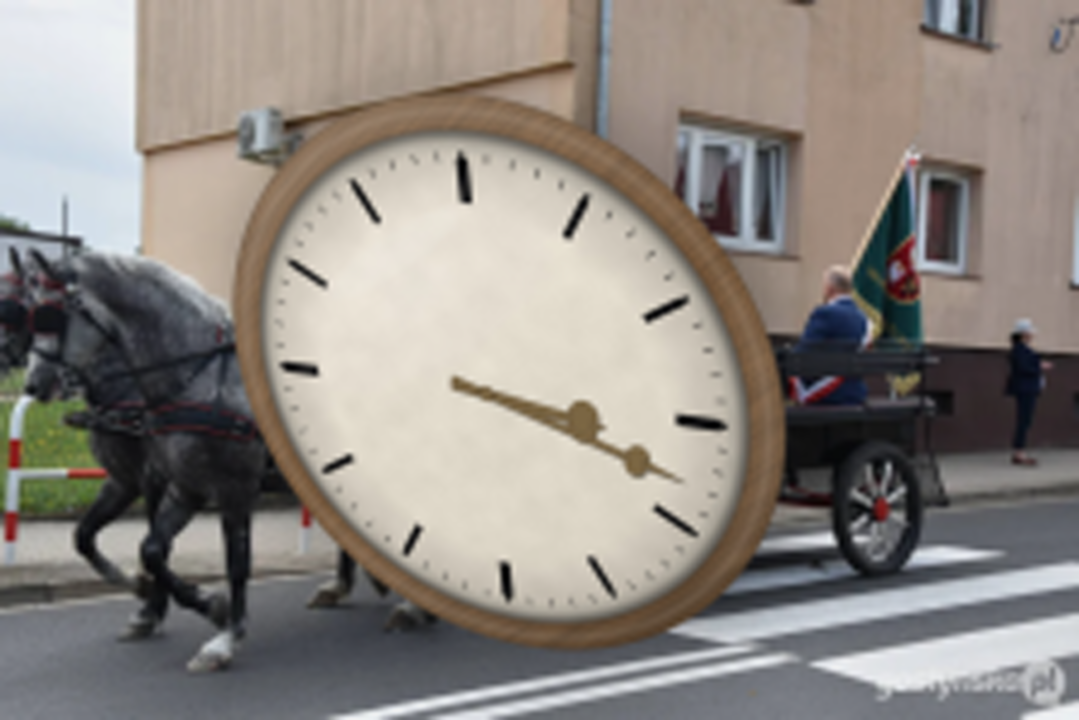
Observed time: **3:18**
